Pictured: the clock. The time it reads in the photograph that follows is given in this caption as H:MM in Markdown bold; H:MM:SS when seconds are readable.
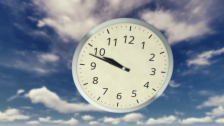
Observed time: **9:48**
